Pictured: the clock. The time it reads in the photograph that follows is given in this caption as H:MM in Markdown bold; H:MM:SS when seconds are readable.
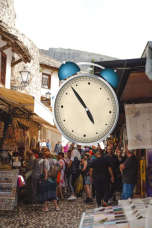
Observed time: **4:53**
